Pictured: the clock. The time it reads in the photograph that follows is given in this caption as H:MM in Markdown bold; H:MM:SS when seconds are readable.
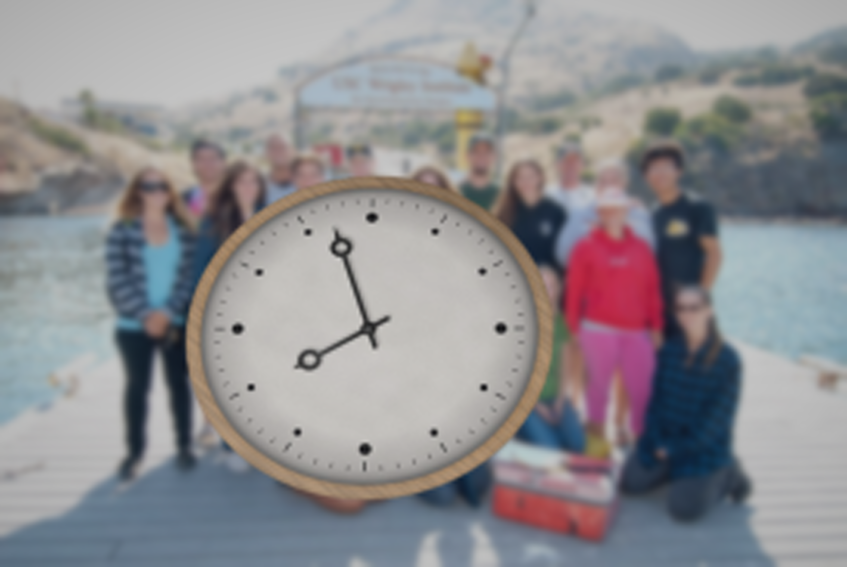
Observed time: **7:57**
